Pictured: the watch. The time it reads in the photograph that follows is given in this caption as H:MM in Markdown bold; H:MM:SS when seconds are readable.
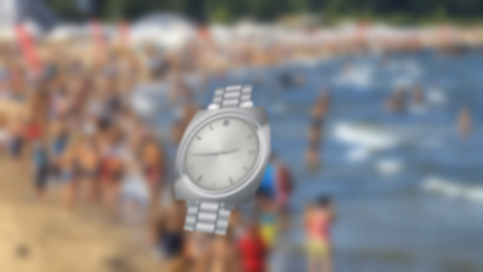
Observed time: **2:44**
